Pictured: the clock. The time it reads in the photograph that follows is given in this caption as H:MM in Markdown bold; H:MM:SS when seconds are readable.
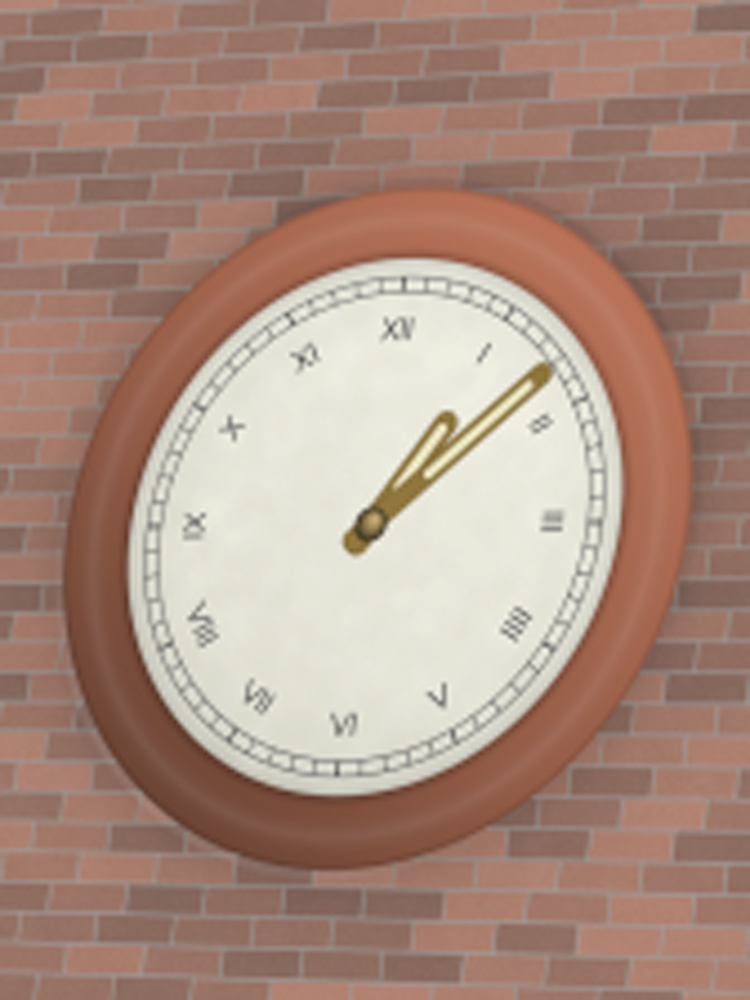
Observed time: **1:08**
